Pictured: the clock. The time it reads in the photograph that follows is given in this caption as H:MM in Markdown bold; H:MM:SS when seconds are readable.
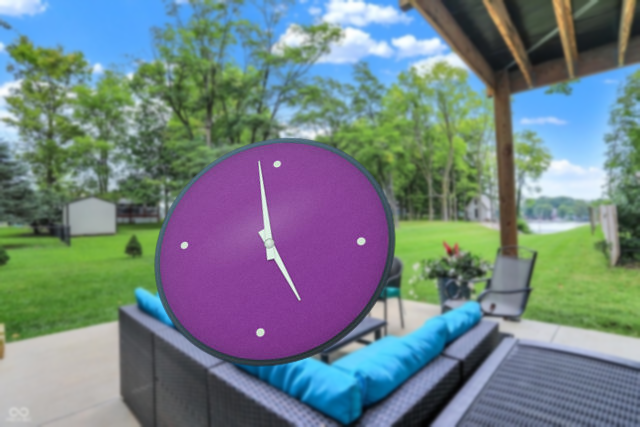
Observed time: **4:58**
